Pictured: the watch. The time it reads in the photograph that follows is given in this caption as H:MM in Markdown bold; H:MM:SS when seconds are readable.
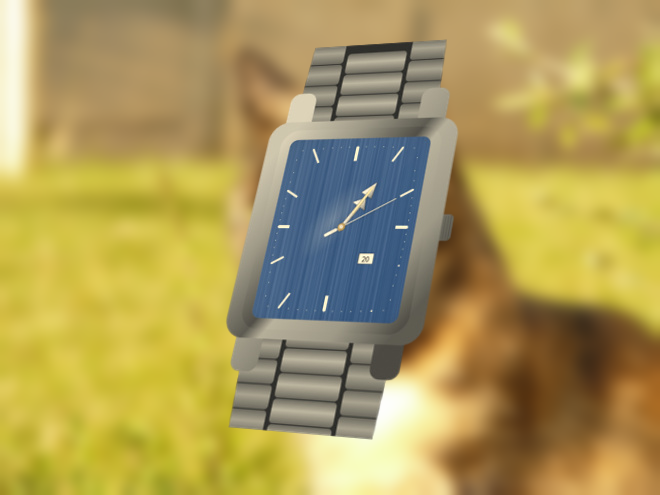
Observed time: **1:05:10**
